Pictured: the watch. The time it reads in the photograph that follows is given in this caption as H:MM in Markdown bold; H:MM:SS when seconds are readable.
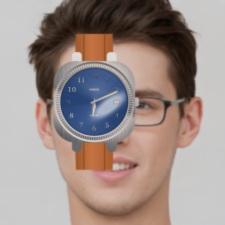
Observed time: **6:11**
